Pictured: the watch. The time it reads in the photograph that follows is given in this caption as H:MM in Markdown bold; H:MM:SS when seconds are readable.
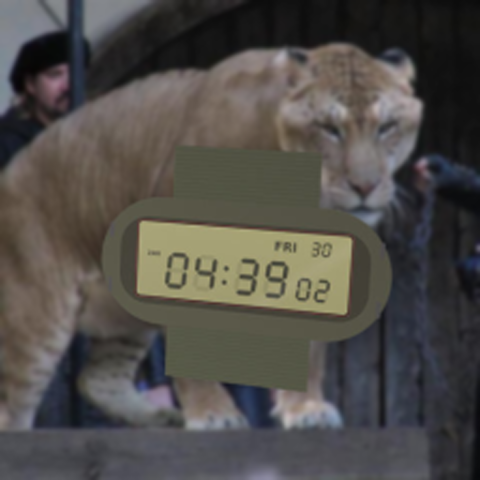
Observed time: **4:39:02**
